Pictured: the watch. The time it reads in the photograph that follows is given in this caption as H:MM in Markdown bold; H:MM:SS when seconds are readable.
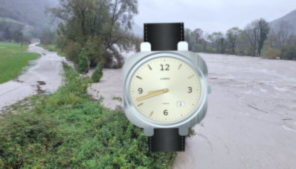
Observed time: **8:42**
